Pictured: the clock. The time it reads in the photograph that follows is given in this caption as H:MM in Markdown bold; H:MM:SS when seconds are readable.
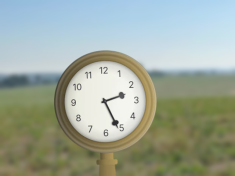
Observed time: **2:26**
